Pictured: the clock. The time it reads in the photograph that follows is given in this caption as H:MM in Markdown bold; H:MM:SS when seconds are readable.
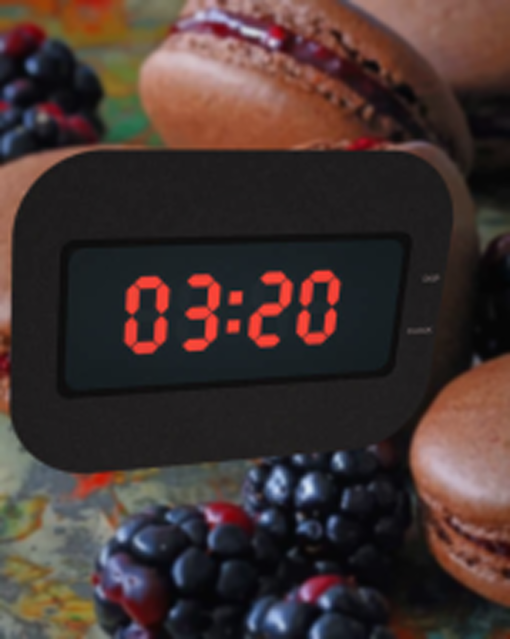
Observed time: **3:20**
